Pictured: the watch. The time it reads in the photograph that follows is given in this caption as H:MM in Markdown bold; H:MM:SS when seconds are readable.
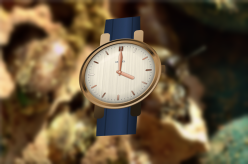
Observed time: **4:00**
